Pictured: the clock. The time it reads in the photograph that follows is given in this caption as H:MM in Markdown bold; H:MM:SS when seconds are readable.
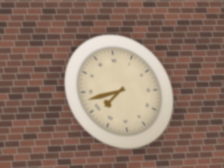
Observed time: **7:43**
